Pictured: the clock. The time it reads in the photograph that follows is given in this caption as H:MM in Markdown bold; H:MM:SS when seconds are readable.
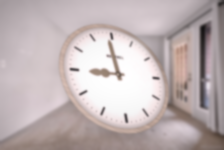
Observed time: **8:59**
